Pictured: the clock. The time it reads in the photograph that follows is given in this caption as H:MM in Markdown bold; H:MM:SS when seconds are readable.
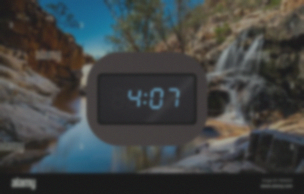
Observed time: **4:07**
